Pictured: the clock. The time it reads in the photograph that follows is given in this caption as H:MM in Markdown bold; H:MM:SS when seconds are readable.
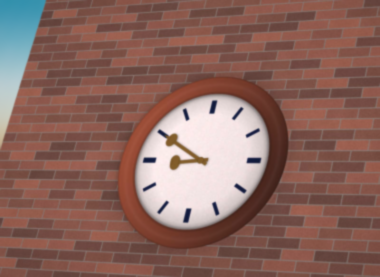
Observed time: **8:50**
